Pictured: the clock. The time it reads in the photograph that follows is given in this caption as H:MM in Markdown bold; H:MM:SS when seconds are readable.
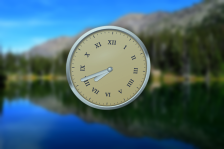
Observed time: **7:41**
